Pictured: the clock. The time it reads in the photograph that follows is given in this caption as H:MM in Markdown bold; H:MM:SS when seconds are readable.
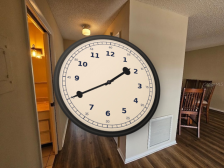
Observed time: **1:40**
